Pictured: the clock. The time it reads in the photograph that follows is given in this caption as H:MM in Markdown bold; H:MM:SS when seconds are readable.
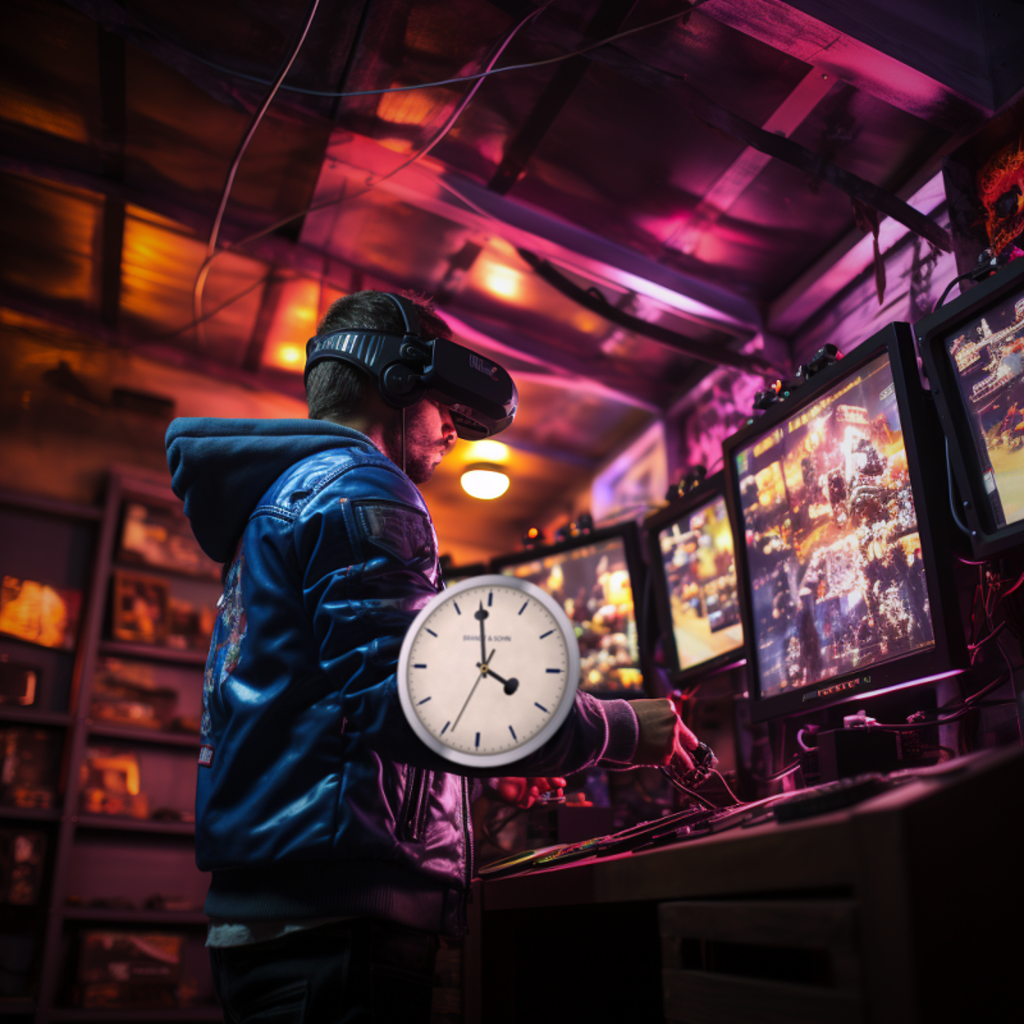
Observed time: **3:58:34**
